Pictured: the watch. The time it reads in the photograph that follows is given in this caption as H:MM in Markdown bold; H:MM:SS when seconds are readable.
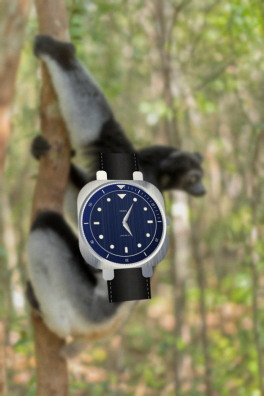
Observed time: **5:05**
